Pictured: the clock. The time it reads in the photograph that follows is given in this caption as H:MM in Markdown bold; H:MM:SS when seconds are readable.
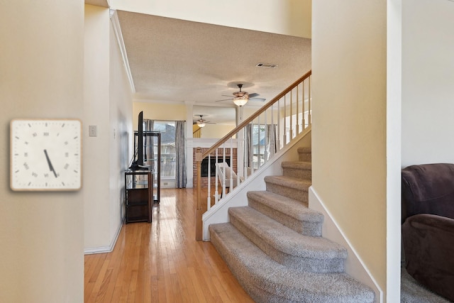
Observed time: **5:26**
